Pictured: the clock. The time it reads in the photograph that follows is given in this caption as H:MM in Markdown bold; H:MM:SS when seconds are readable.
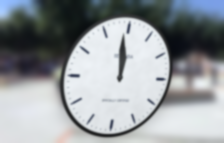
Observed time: **11:59**
